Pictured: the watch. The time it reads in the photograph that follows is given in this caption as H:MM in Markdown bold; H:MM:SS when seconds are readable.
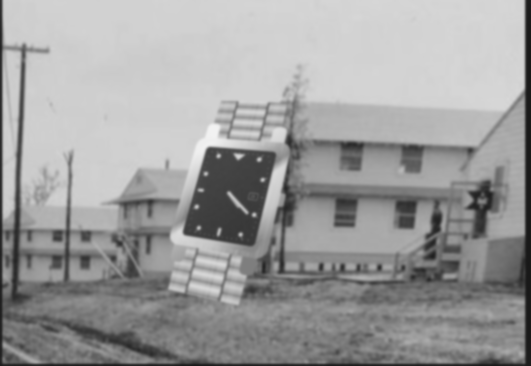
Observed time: **4:21**
